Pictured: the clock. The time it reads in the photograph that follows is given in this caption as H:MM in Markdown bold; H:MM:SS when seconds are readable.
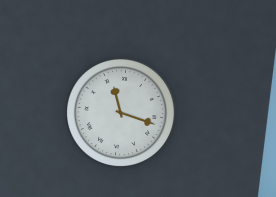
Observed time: **11:17**
